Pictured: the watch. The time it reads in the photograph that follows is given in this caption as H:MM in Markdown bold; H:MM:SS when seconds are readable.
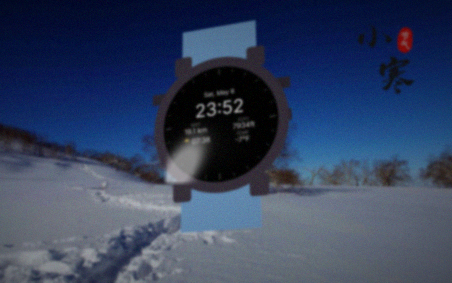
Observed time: **23:52**
